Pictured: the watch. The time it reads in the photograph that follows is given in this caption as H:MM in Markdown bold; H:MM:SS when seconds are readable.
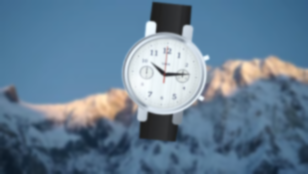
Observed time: **10:14**
